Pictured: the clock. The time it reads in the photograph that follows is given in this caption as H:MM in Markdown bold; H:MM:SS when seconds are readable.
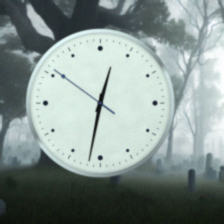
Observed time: **12:31:51**
